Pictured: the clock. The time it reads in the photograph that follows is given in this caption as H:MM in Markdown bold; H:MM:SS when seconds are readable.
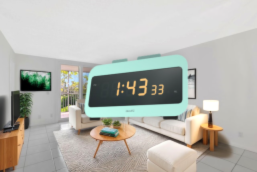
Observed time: **1:43:33**
